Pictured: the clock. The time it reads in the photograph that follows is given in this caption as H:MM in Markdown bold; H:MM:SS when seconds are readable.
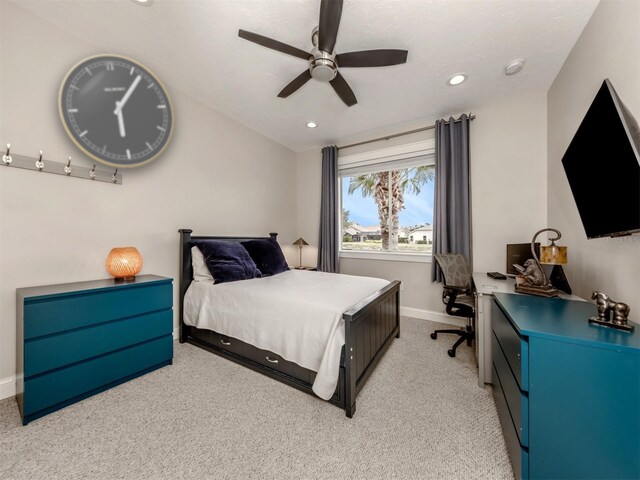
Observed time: **6:07**
